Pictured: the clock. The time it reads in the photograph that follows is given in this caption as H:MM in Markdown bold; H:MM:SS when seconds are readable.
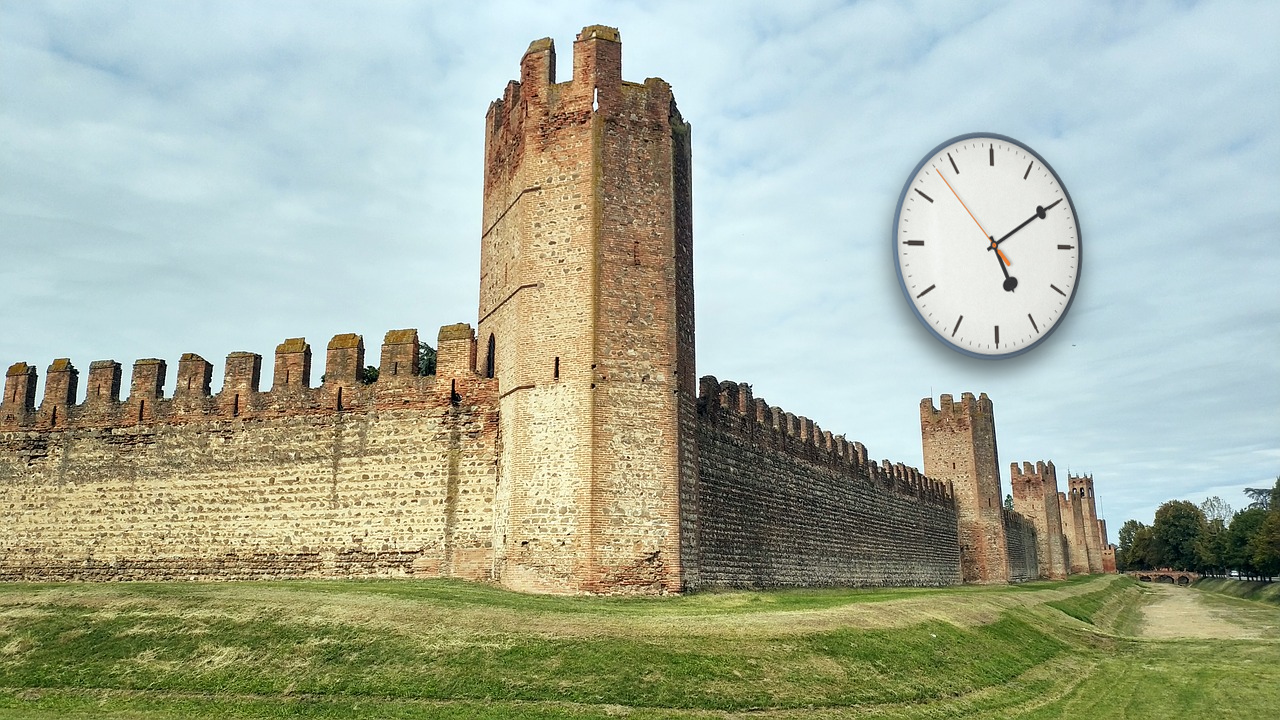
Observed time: **5:09:53**
